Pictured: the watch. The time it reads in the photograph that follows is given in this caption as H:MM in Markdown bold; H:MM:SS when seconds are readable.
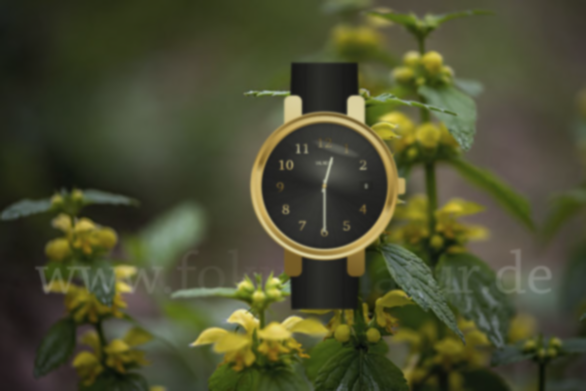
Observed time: **12:30**
